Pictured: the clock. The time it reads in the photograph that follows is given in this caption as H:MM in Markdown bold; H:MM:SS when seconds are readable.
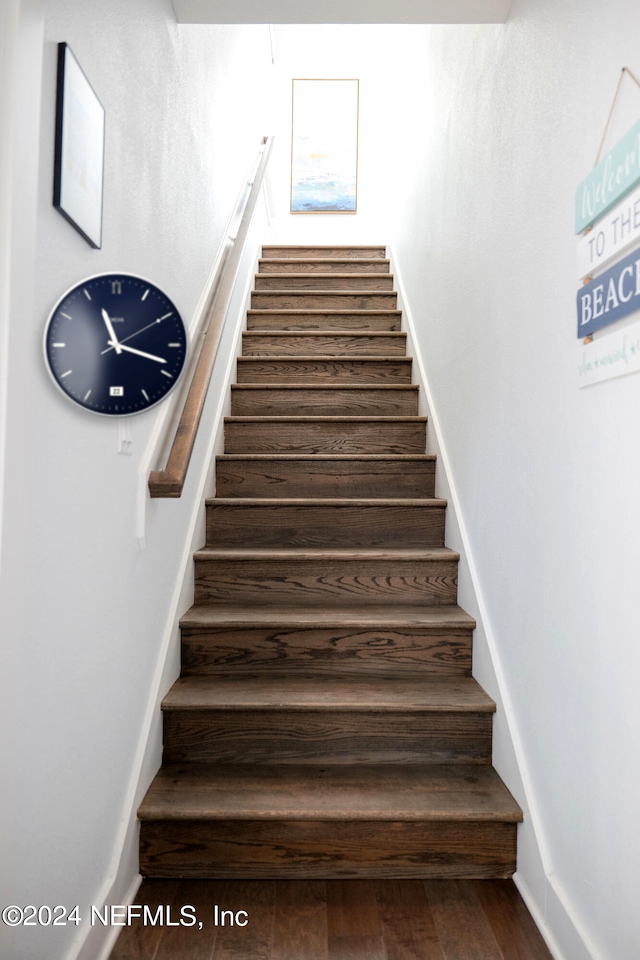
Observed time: **11:18:10**
